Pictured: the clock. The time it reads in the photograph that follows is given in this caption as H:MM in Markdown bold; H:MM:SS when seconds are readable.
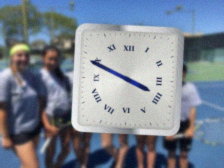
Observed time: **3:49**
